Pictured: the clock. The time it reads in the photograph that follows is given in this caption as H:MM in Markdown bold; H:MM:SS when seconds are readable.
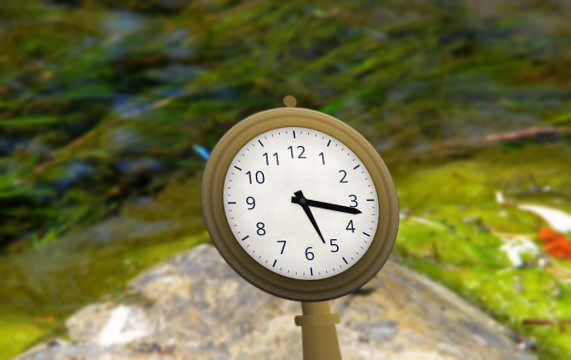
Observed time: **5:17**
